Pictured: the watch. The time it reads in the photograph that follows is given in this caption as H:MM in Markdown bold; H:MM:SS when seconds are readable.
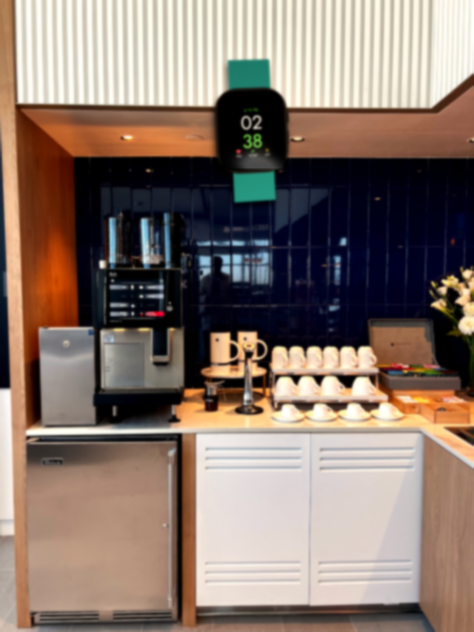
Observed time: **2:38**
